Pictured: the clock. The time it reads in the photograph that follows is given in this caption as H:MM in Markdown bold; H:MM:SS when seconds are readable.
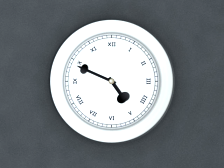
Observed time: **4:49**
